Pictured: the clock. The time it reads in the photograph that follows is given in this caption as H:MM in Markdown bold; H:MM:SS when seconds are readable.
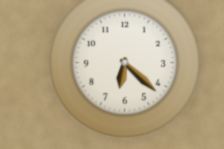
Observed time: **6:22**
